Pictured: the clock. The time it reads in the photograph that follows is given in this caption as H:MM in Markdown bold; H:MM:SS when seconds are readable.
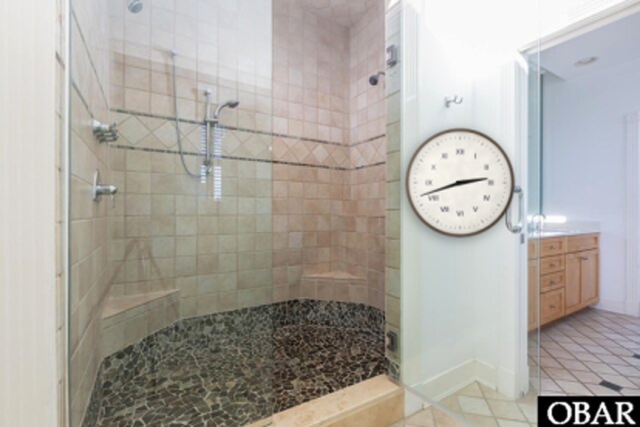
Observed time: **2:42**
